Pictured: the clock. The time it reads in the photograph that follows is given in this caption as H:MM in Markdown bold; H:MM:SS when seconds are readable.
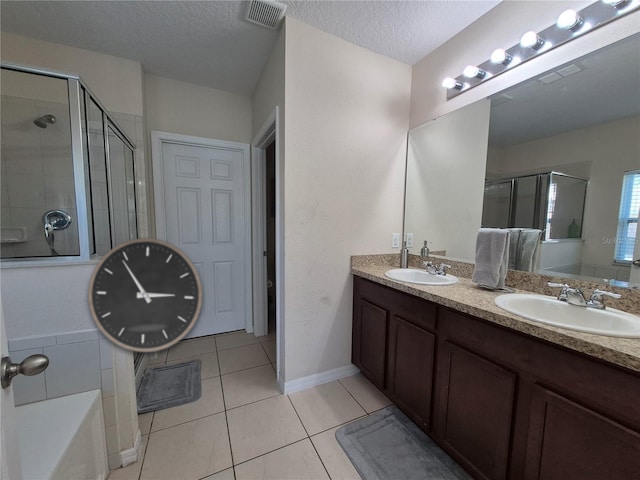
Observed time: **2:54**
